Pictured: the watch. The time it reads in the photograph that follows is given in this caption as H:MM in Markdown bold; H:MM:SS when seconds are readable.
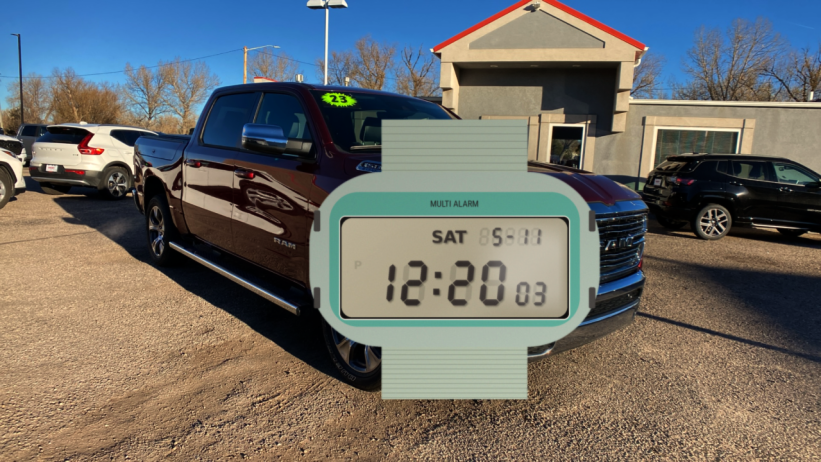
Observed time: **12:20:03**
